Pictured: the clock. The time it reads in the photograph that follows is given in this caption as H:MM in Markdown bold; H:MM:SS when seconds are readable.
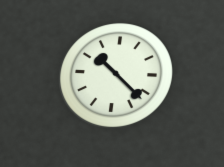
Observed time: **10:22**
